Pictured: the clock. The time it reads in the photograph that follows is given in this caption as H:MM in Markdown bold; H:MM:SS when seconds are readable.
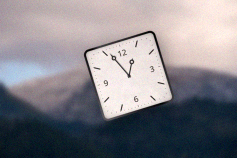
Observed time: **12:56**
